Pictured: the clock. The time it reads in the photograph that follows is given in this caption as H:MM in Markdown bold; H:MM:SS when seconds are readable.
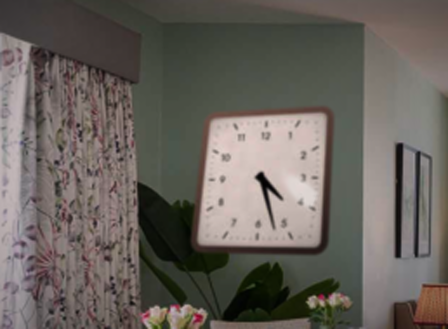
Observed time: **4:27**
